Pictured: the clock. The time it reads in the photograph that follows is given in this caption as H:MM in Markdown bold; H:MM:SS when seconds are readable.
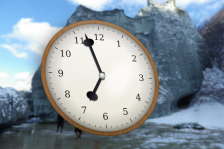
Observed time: **6:57**
